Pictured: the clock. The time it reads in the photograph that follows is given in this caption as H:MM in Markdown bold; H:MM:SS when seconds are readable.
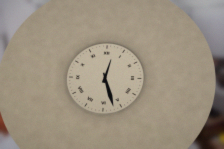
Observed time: **12:27**
